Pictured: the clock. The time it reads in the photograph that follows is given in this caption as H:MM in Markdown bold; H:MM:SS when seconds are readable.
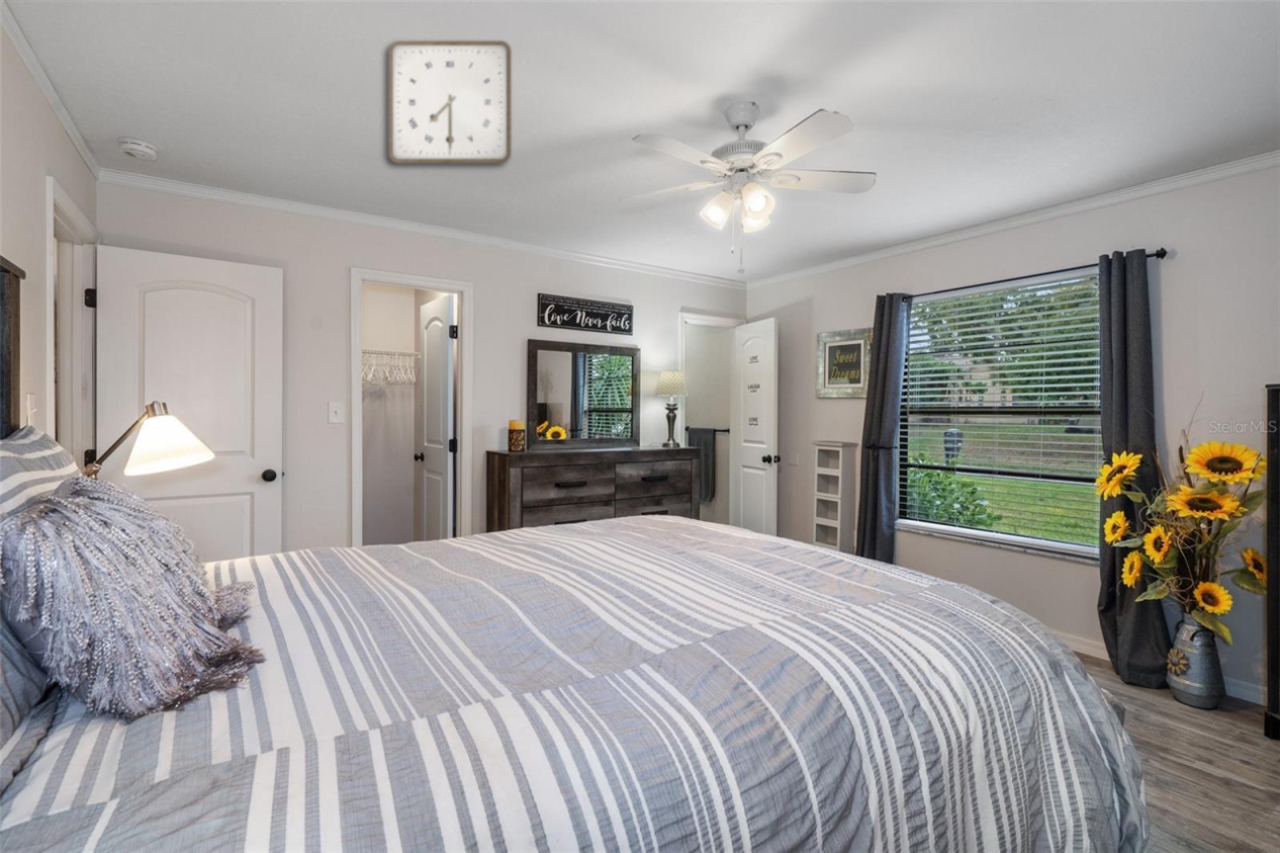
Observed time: **7:30**
